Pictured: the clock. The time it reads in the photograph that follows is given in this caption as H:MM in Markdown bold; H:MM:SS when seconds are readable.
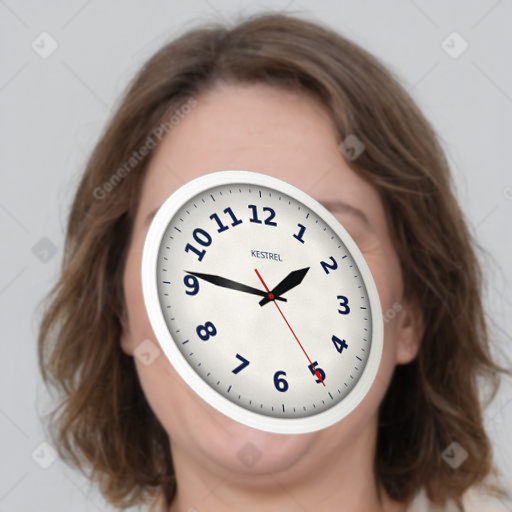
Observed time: **1:46:25**
